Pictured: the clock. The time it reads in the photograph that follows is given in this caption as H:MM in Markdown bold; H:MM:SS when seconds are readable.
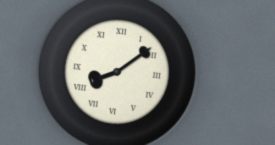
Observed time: **8:08**
